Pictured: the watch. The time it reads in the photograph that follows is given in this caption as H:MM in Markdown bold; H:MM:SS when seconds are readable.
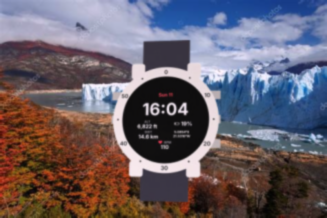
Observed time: **16:04**
